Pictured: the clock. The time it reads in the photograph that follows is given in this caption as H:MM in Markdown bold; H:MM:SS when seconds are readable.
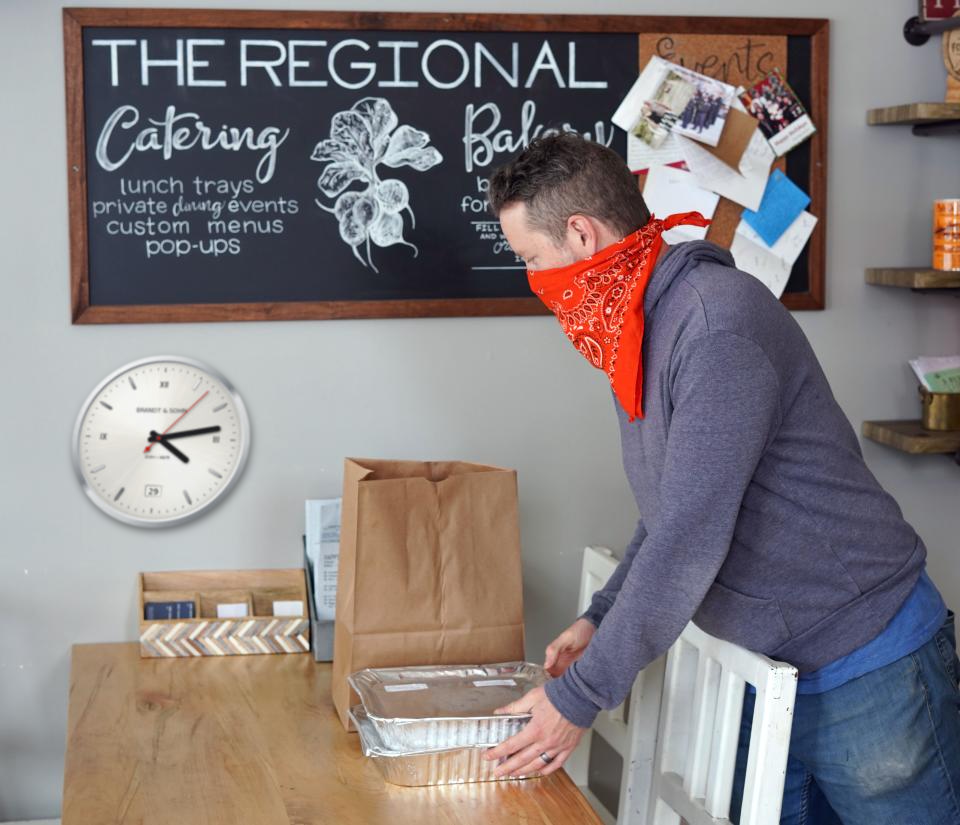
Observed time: **4:13:07**
